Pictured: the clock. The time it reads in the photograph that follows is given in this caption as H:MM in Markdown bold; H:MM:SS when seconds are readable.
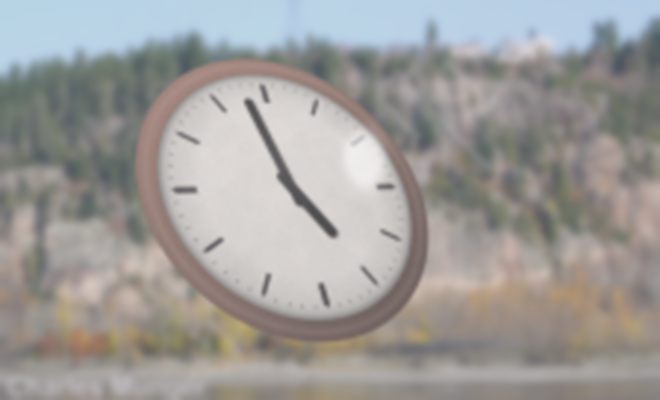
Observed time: **4:58**
